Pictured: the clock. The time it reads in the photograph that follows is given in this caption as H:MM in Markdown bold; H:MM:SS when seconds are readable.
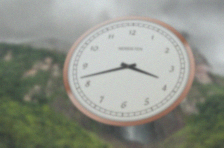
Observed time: **3:42**
